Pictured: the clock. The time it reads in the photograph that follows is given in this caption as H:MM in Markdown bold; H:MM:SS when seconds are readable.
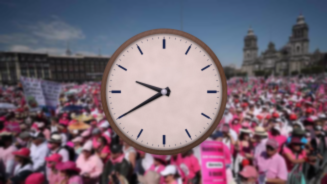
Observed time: **9:40**
